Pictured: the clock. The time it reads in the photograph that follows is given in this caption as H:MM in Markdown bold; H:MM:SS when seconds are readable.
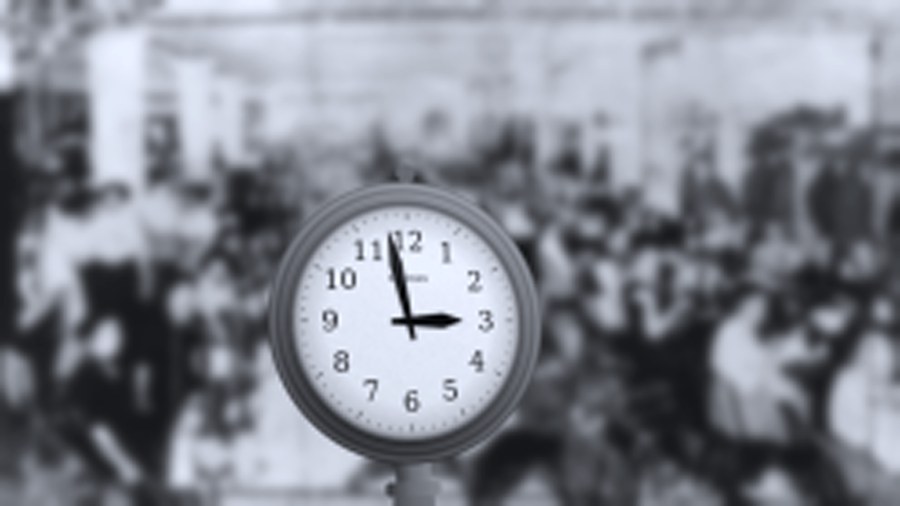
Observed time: **2:58**
